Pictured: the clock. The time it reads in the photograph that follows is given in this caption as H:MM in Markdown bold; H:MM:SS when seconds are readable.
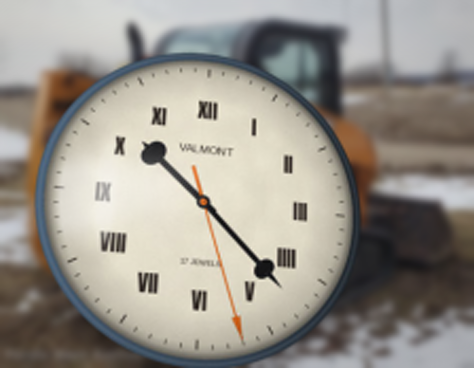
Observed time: **10:22:27**
